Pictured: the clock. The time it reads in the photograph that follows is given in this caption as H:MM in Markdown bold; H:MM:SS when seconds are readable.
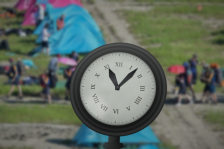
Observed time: **11:07**
